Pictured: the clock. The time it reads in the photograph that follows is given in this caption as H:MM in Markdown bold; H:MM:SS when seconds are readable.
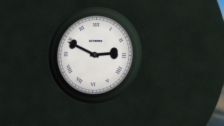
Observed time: **2:49**
